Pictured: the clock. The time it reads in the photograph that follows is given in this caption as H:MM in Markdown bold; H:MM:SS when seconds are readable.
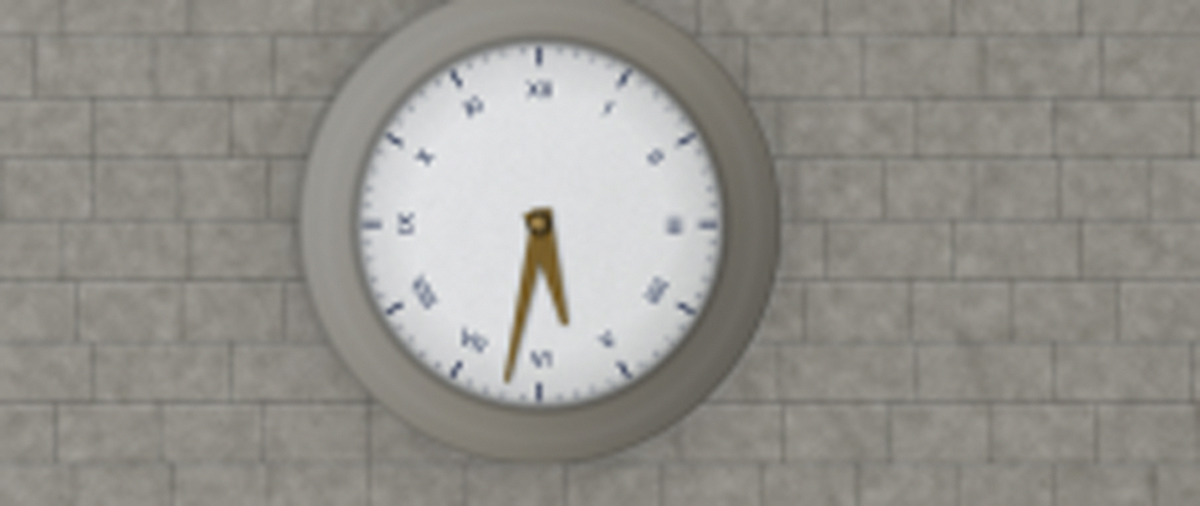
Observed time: **5:32**
